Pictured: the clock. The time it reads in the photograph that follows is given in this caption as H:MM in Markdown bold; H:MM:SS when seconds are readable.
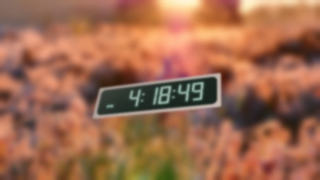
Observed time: **4:18:49**
